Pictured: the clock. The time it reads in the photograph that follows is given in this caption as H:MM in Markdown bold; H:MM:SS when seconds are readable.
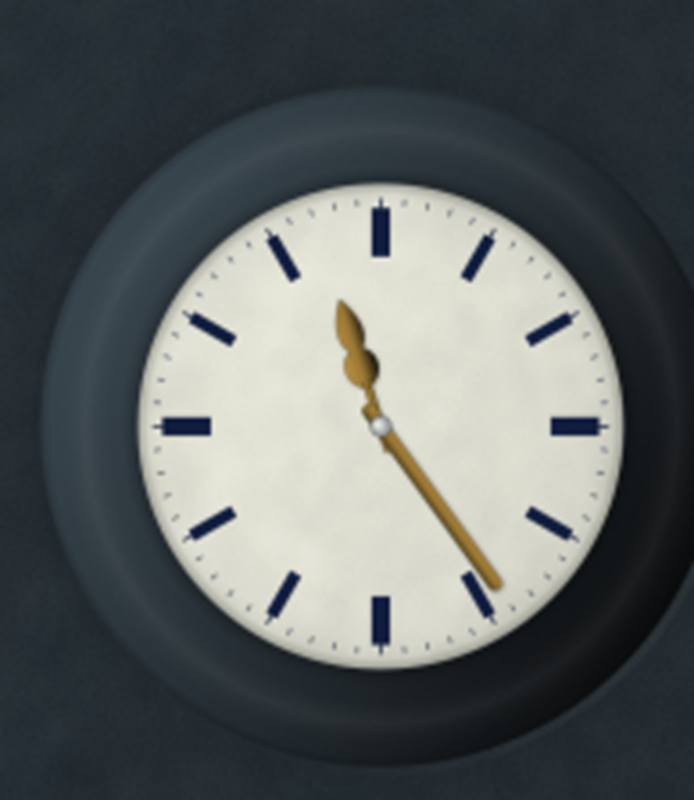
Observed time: **11:24**
